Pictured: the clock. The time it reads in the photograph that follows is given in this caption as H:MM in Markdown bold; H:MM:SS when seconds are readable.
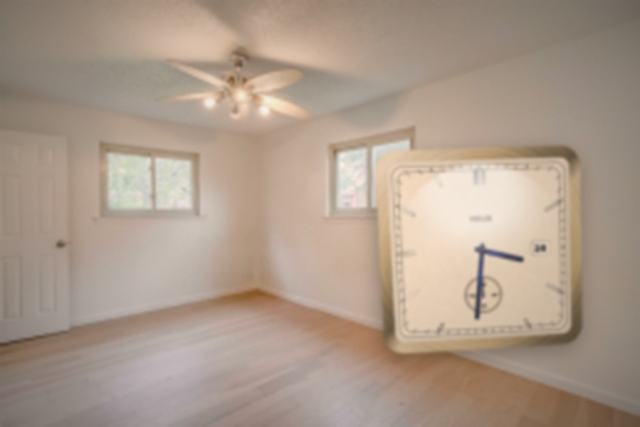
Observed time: **3:31**
